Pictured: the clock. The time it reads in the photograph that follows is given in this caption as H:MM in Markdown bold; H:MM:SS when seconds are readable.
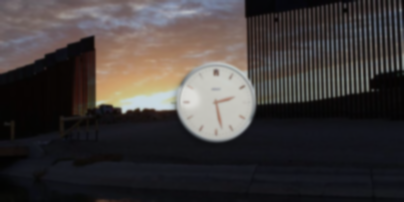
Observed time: **2:28**
